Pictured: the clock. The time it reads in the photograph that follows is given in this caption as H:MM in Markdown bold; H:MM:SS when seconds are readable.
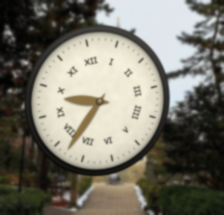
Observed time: **9:38**
